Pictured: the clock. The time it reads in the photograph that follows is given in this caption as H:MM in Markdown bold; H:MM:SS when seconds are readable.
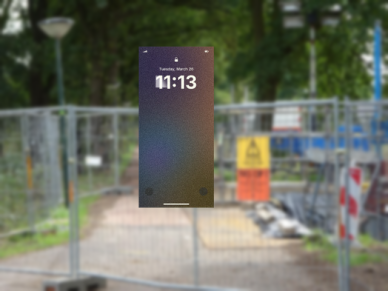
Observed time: **11:13**
